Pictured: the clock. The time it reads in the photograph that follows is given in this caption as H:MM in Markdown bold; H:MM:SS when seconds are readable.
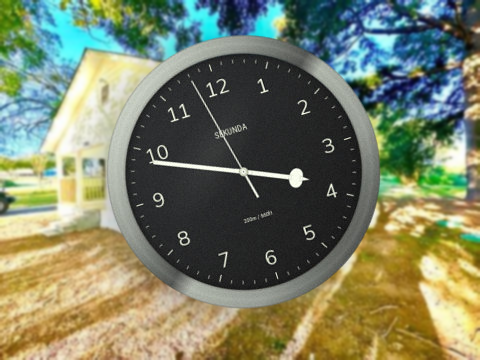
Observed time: **3:48:58**
